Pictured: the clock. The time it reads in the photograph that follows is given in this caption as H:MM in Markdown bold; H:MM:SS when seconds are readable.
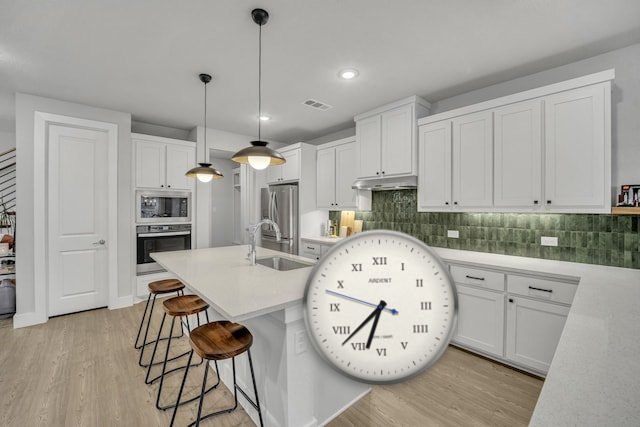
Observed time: **6:37:48**
